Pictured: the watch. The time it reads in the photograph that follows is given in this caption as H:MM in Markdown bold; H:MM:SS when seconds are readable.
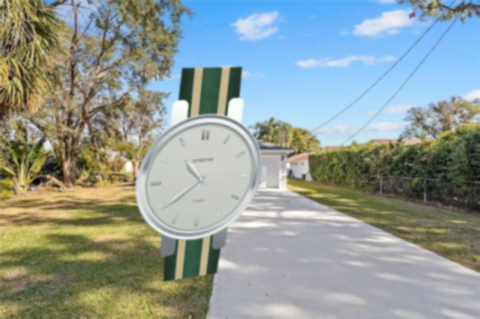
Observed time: **10:39**
